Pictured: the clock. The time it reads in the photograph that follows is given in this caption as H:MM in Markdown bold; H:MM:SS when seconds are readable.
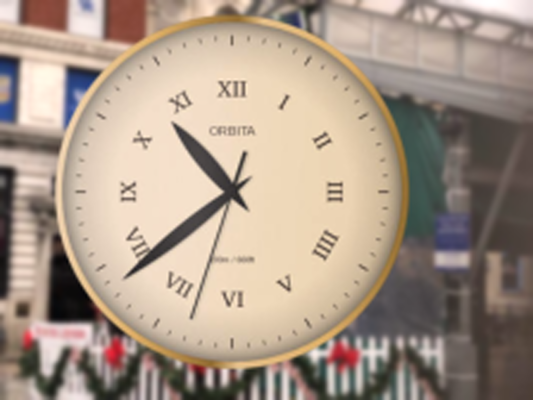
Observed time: **10:38:33**
